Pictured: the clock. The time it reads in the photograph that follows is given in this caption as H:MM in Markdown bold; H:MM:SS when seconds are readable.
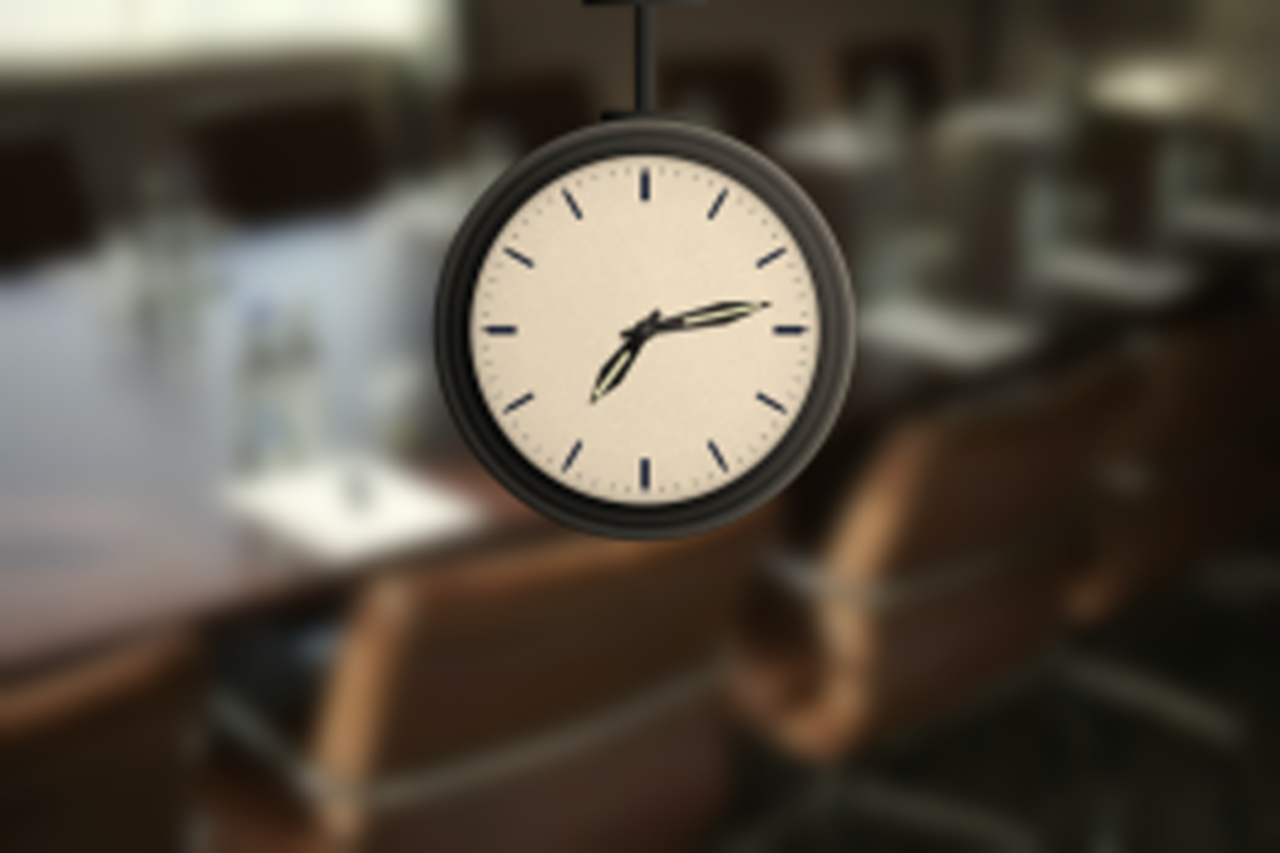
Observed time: **7:13**
